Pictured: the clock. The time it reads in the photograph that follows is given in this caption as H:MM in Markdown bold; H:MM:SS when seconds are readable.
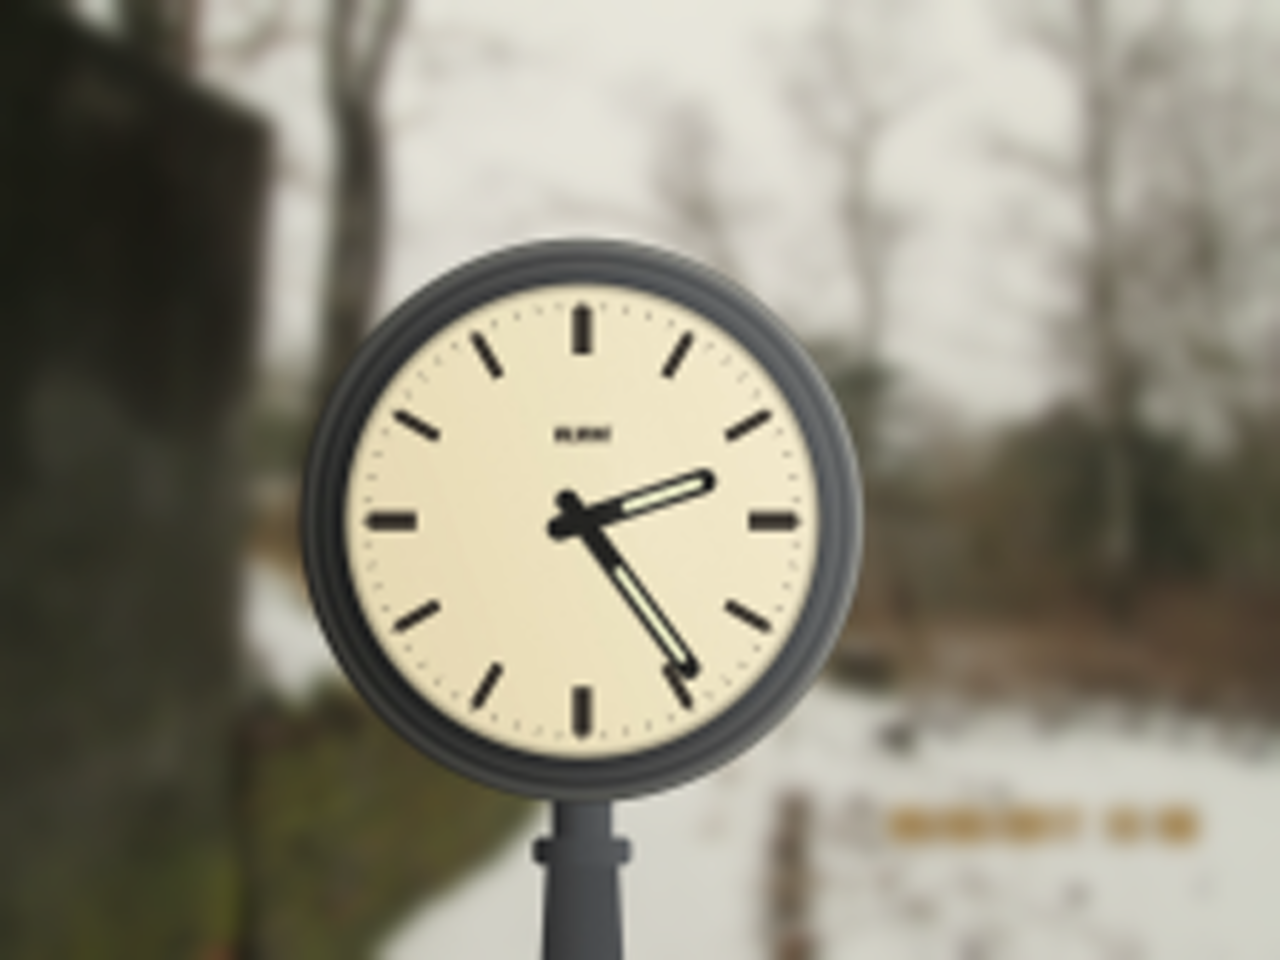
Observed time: **2:24**
